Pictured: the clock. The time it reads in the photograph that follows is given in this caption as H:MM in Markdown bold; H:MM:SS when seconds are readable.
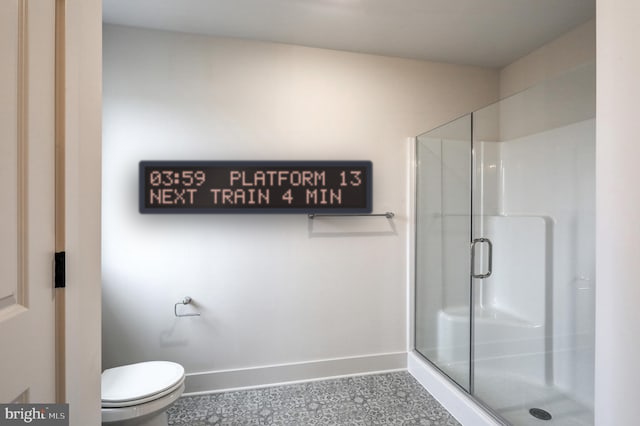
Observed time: **3:59**
